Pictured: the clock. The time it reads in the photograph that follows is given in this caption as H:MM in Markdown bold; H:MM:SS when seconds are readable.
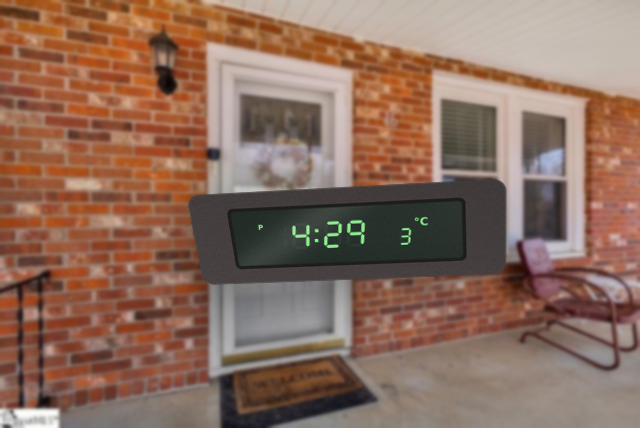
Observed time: **4:29**
